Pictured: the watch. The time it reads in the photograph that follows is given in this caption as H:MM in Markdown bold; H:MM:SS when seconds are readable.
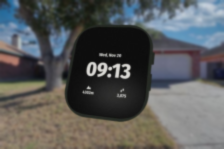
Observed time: **9:13**
